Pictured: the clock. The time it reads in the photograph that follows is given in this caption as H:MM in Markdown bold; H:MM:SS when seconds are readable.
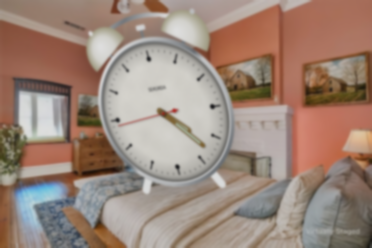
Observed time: **4:22:44**
